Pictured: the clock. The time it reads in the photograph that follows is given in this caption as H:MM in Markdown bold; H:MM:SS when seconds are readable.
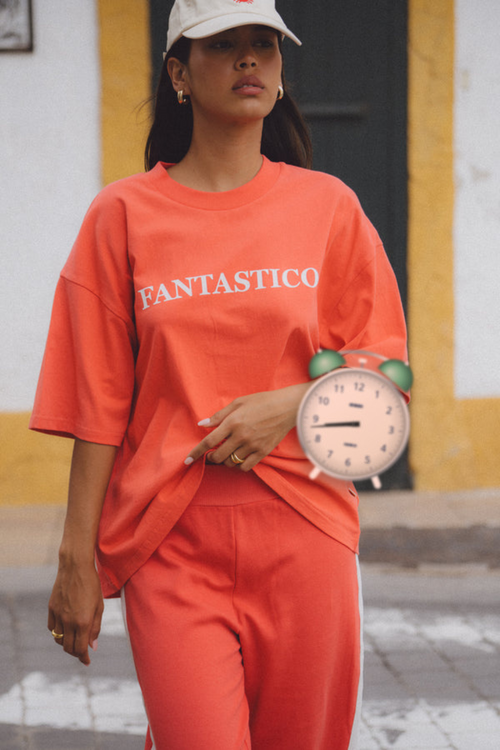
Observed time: **8:43**
